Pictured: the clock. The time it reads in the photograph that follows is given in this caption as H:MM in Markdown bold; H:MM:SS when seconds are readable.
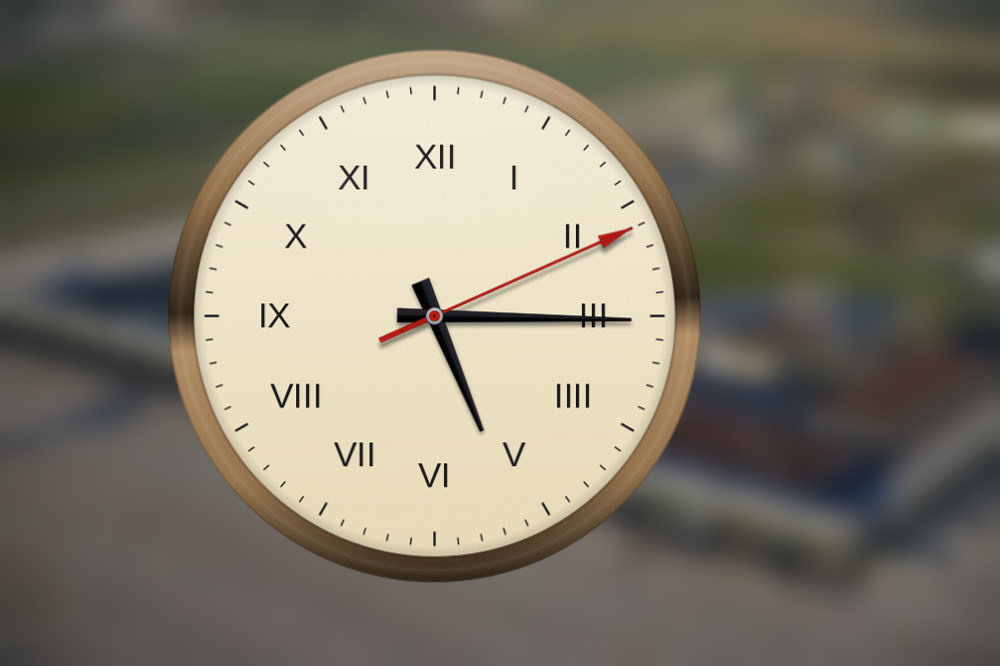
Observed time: **5:15:11**
